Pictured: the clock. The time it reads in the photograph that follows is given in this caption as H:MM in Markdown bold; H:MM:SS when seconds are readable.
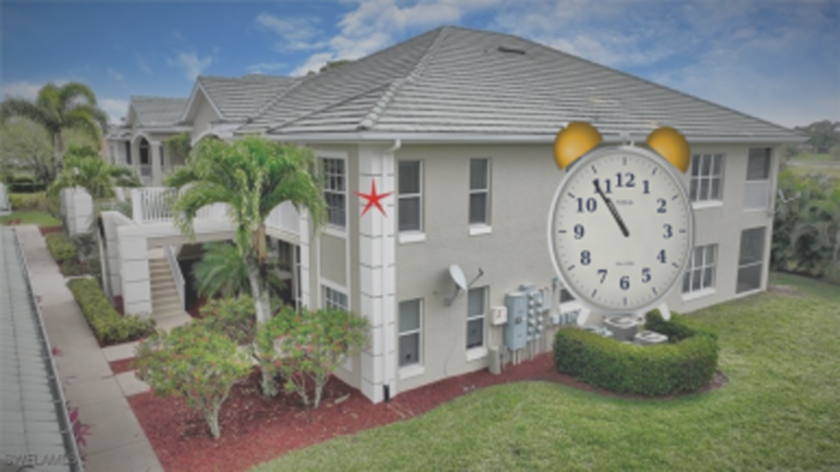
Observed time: **10:54**
